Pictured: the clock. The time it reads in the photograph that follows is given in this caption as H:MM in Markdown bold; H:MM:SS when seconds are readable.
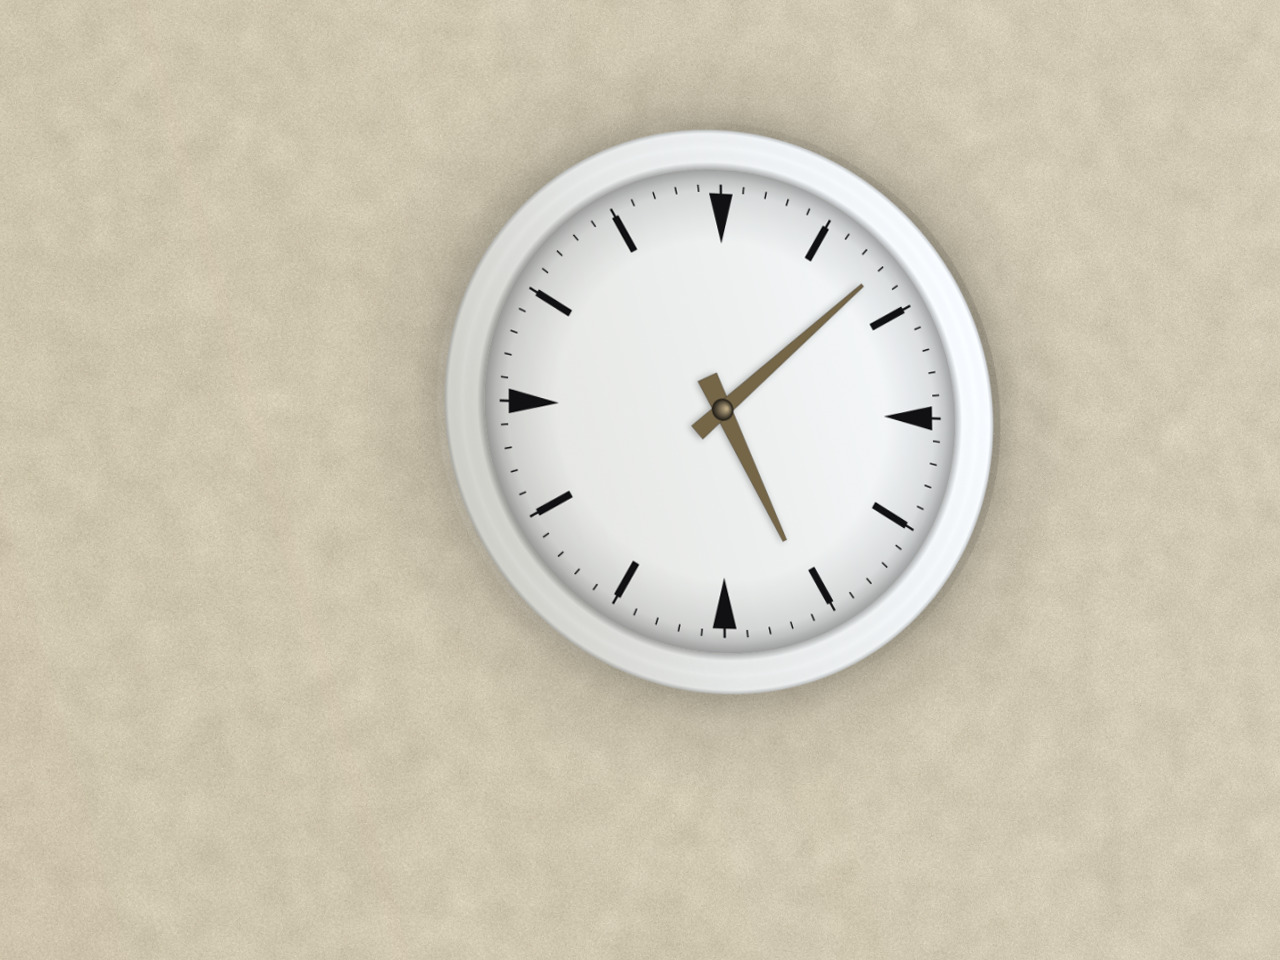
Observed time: **5:08**
